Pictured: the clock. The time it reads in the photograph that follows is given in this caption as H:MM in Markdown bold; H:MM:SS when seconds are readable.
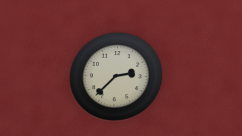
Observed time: **2:37**
